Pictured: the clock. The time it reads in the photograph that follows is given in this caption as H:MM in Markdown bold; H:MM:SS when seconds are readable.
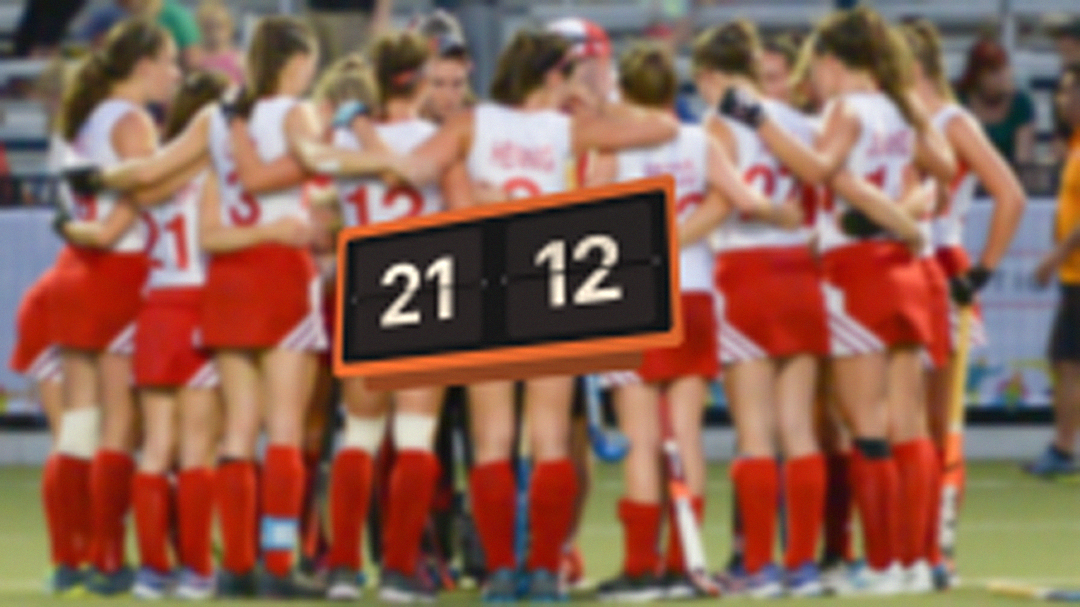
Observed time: **21:12**
